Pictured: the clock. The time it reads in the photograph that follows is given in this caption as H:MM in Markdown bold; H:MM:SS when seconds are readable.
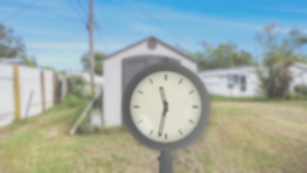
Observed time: **11:32**
